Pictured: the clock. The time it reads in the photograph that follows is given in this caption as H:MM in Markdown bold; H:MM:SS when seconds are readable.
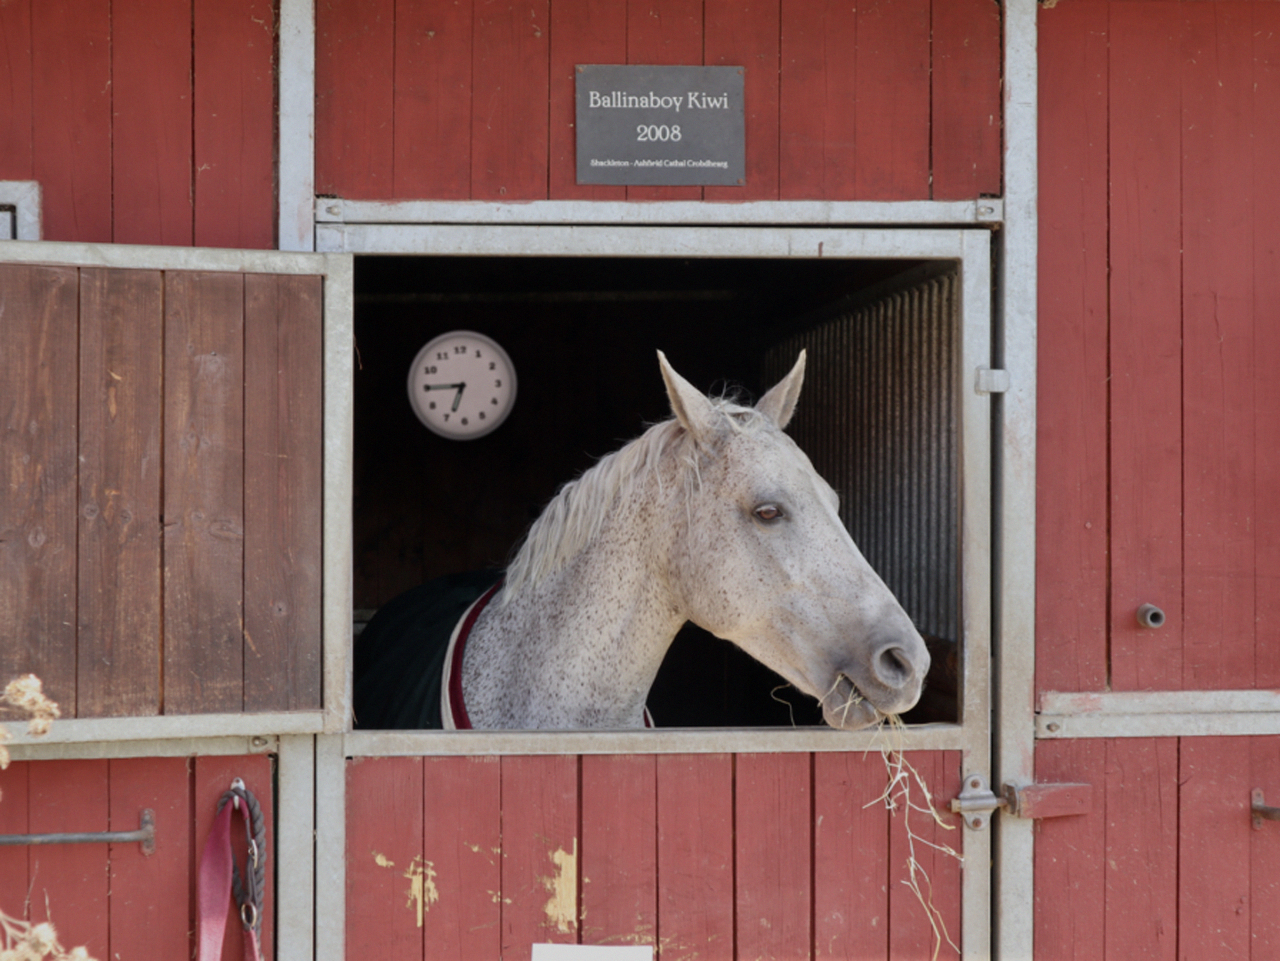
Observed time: **6:45**
